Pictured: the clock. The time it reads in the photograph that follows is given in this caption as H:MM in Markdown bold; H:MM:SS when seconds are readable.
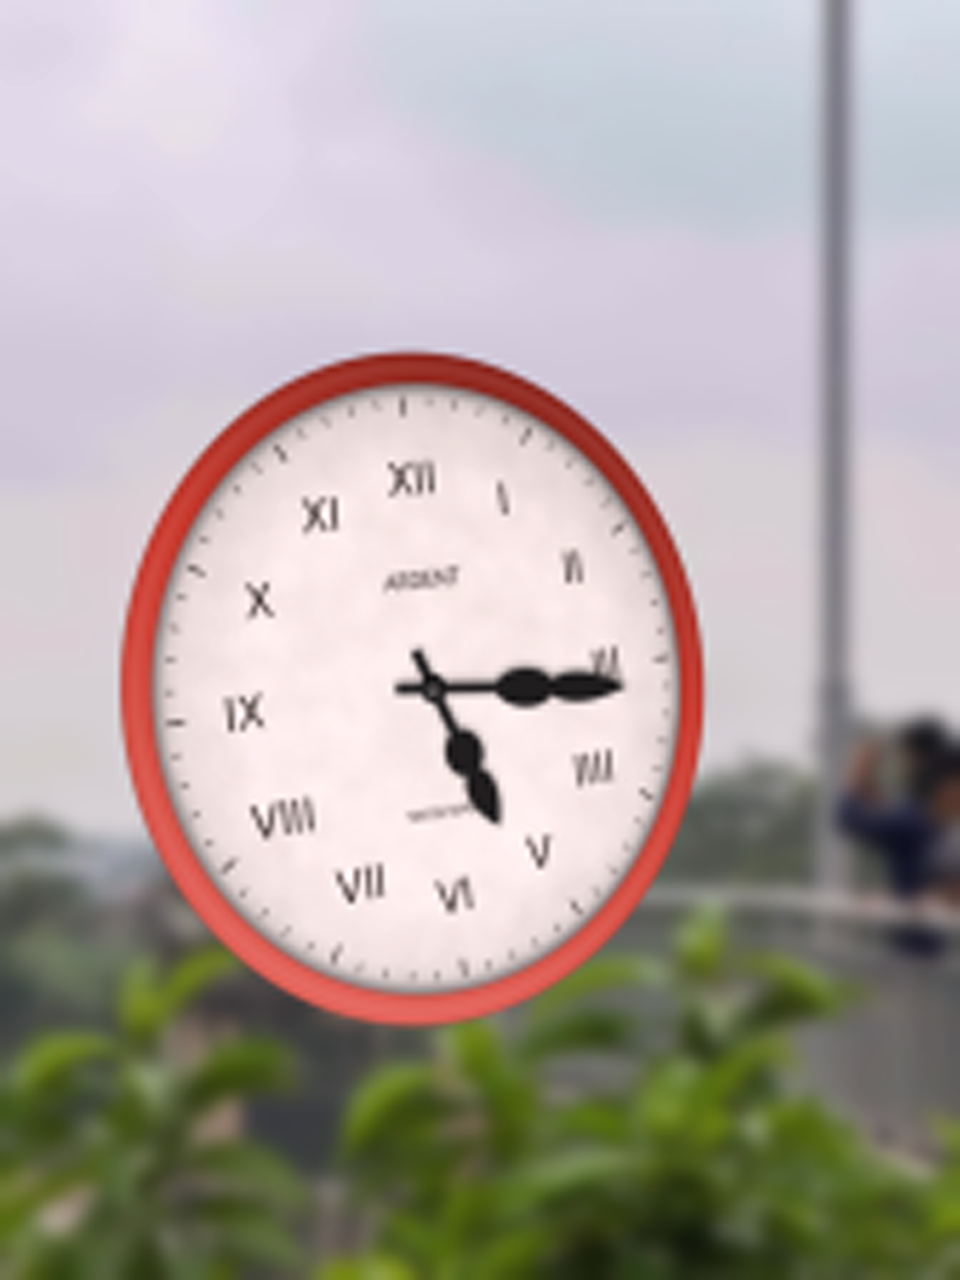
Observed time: **5:16**
